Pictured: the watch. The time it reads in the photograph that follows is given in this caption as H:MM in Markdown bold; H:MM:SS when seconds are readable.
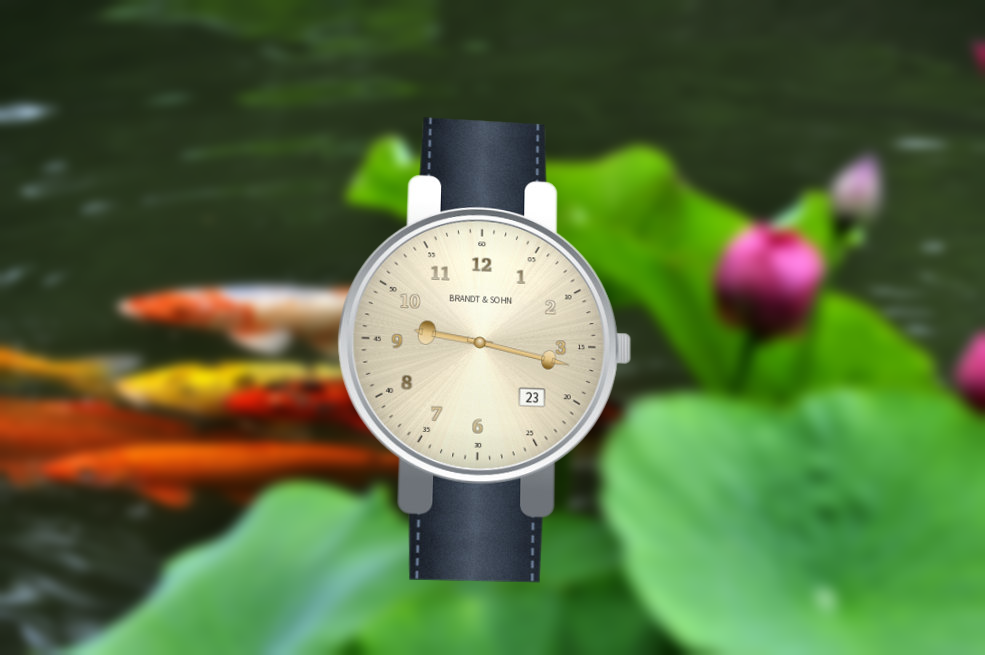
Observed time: **9:17**
